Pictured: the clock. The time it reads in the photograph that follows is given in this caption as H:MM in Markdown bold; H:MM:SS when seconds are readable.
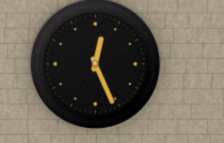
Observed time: **12:26**
